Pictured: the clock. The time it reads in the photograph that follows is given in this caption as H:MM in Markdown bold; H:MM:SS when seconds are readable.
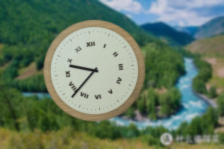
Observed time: **9:38**
